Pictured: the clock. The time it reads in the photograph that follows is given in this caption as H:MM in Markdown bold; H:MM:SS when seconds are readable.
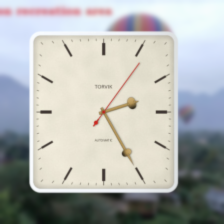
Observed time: **2:25:06**
